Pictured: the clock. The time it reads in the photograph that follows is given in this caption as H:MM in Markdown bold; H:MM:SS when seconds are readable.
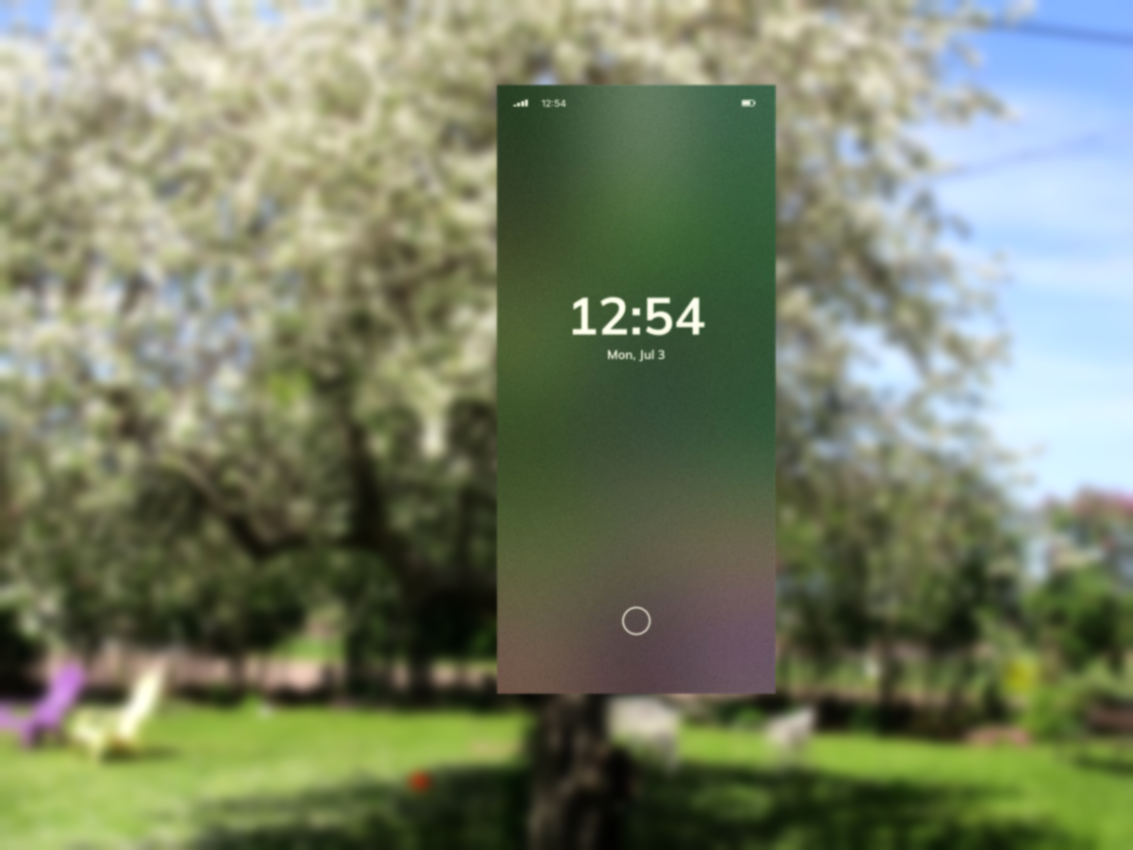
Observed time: **12:54**
